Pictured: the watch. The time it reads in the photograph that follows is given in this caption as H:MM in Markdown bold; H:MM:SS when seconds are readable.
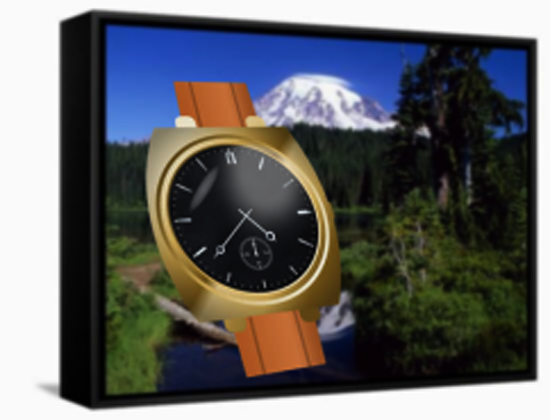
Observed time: **4:38**
